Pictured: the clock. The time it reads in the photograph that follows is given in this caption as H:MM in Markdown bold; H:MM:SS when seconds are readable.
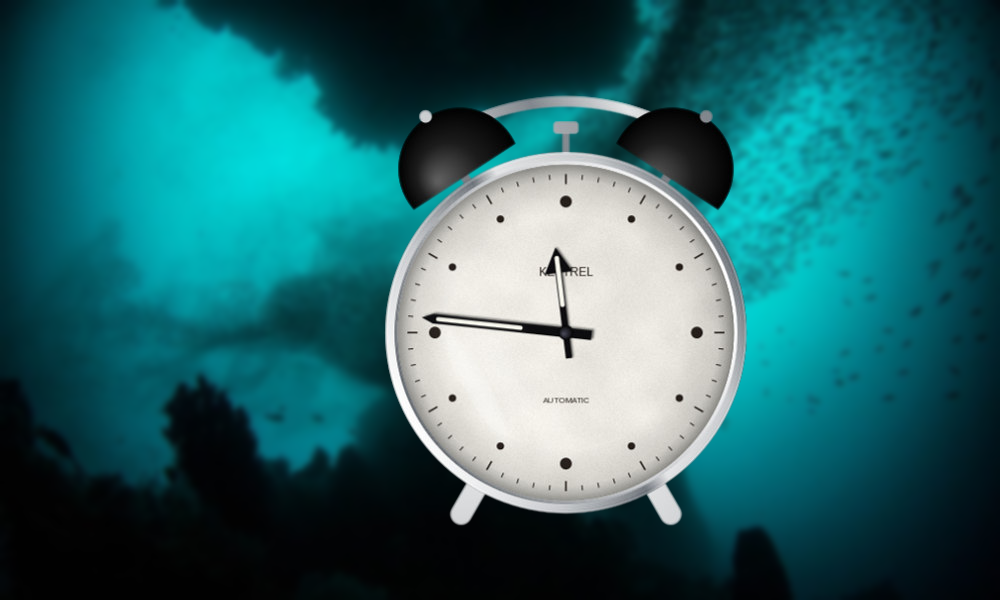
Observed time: **11:46**
